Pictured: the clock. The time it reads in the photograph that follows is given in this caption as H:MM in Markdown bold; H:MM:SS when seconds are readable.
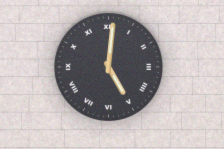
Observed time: **5:01**
